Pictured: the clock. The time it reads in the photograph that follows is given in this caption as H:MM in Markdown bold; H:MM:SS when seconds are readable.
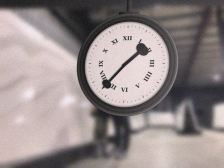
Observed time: **1:37**
